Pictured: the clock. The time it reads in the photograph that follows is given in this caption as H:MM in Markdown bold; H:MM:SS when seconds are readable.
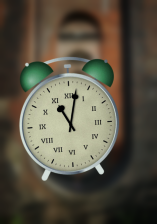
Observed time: **11:02**
